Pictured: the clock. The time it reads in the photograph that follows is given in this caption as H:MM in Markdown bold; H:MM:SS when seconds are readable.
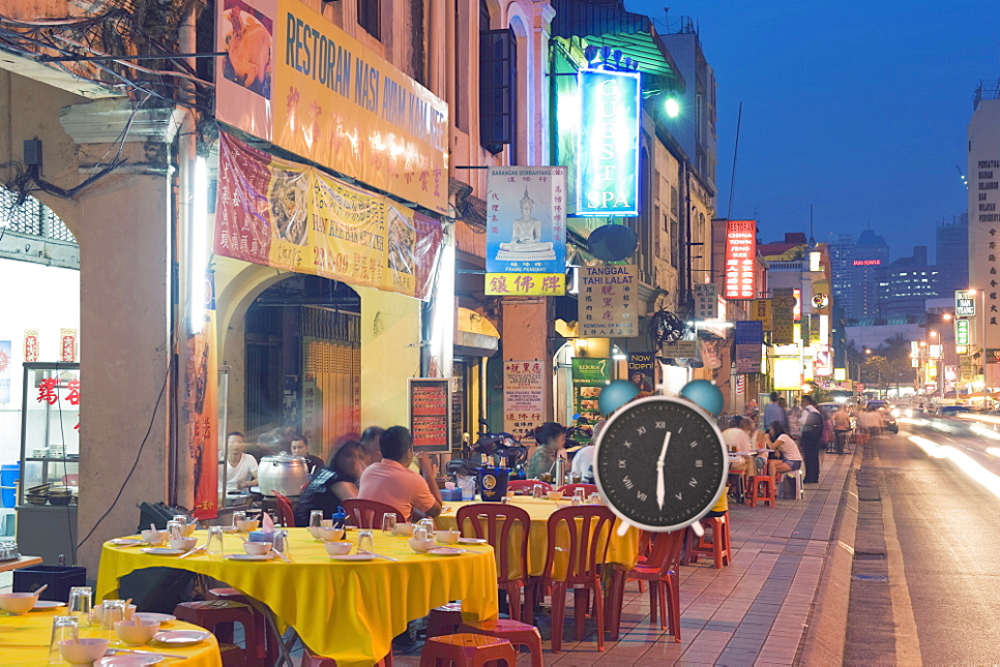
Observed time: **12:30**
